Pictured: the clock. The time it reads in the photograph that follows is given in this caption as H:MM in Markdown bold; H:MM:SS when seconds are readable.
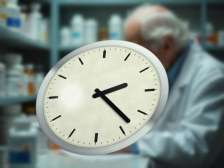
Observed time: **2:23**
